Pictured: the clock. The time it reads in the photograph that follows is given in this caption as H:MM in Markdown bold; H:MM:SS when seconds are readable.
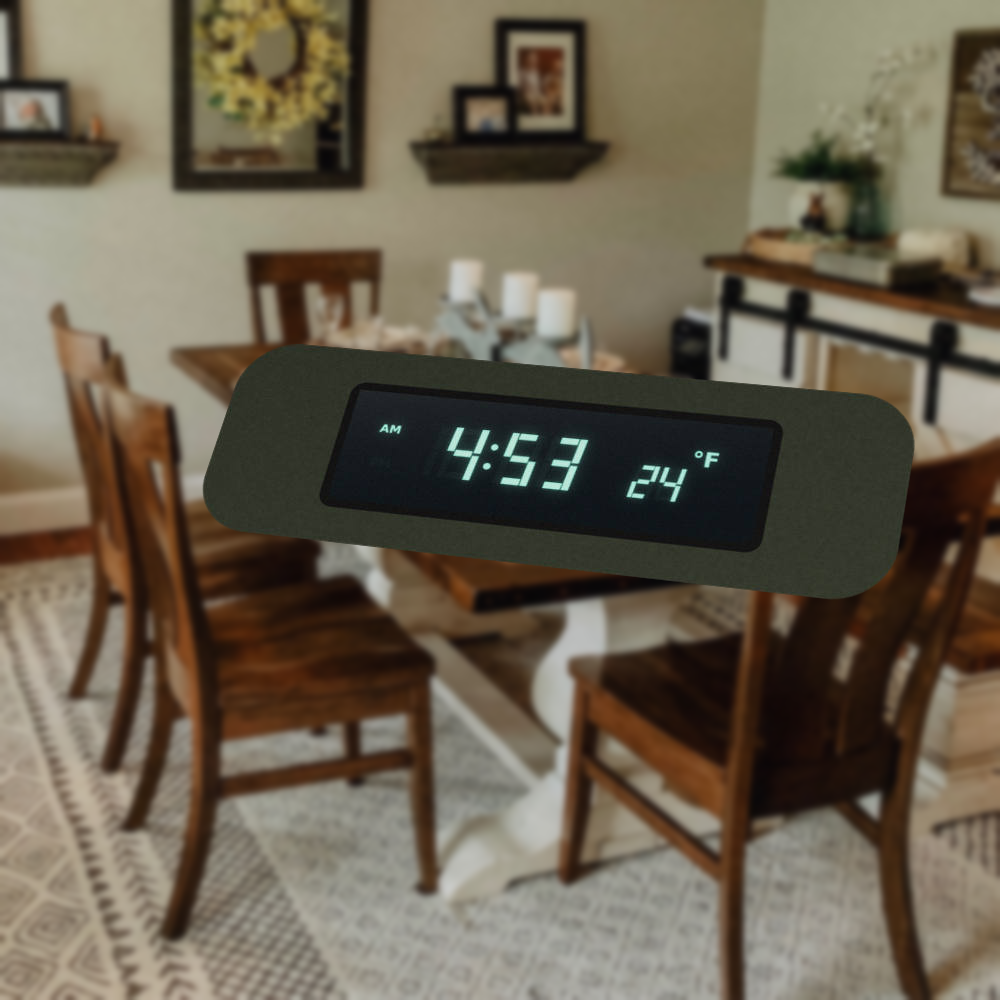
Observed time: **4:53**
